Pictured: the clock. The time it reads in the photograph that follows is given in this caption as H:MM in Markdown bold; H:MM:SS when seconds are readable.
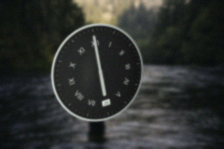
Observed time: **6:00**
